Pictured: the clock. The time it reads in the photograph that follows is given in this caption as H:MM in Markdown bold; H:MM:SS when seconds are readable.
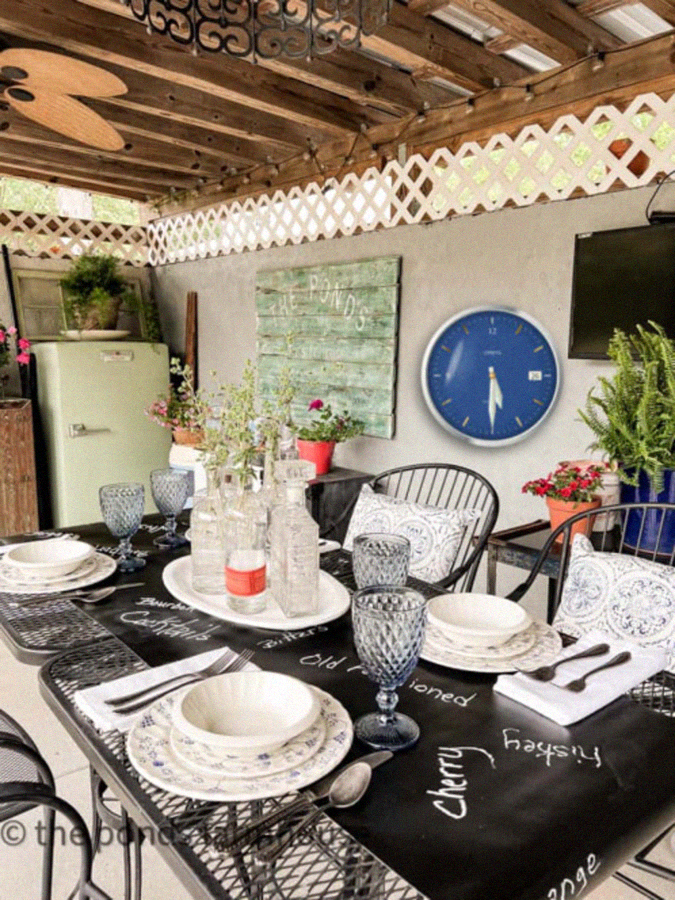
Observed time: **5:30**
